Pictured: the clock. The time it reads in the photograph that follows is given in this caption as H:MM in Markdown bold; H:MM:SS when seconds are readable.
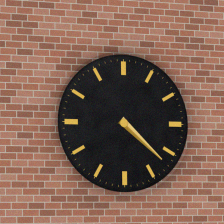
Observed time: **4:22**
